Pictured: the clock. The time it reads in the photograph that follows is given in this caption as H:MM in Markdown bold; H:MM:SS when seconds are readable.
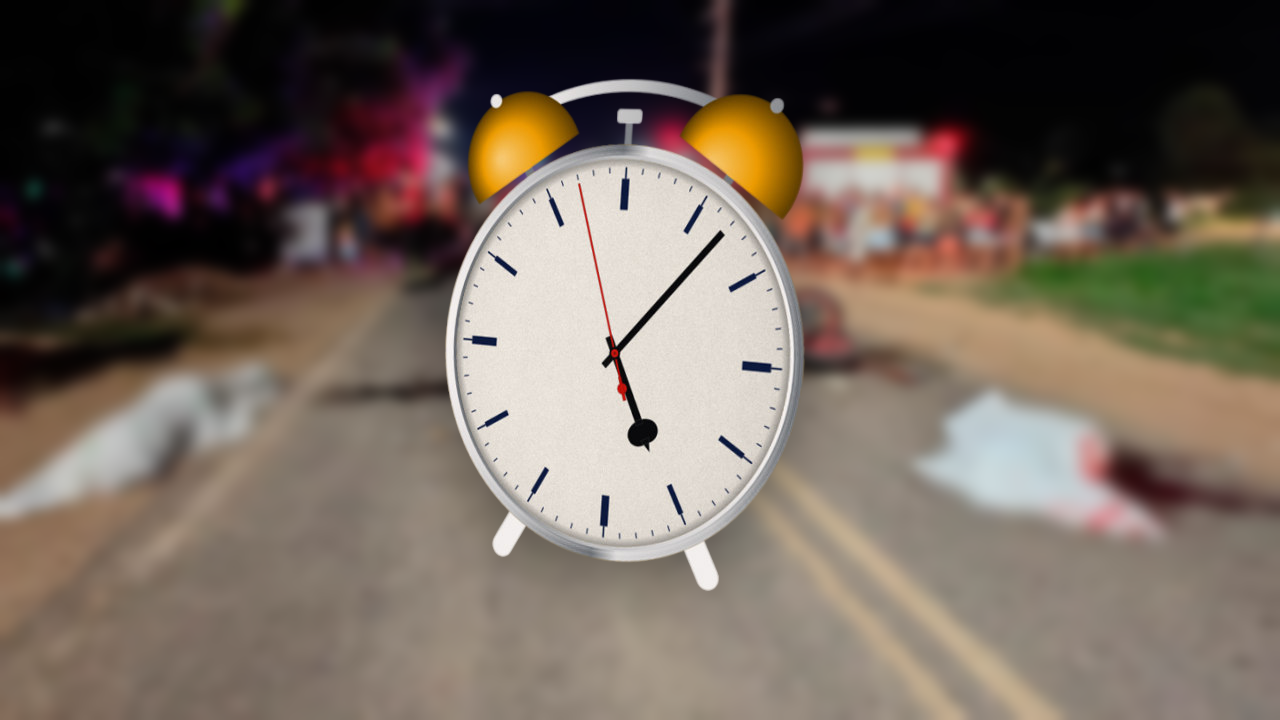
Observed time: **5:06:57**
